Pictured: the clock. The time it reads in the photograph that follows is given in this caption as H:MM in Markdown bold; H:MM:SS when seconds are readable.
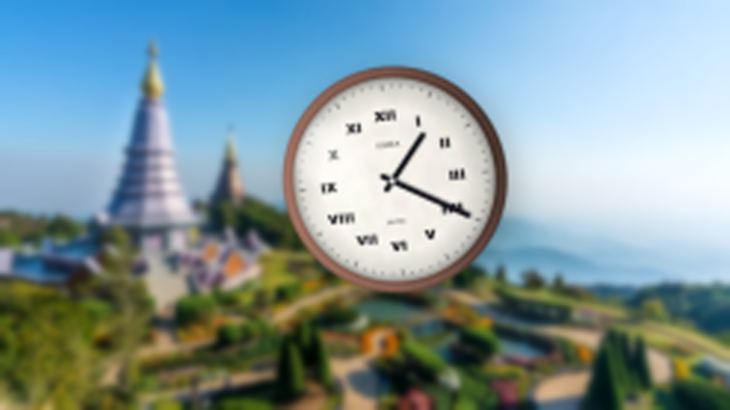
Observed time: **1:20**
